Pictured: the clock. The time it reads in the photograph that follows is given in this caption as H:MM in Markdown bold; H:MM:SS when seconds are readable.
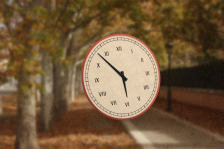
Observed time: **5:53**
